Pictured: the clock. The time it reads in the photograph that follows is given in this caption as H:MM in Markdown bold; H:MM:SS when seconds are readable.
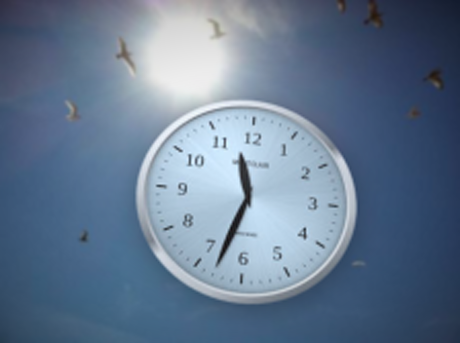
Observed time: **11:33**
